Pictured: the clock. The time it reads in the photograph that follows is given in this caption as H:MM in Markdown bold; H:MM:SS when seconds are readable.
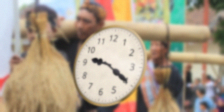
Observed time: **9:20**
